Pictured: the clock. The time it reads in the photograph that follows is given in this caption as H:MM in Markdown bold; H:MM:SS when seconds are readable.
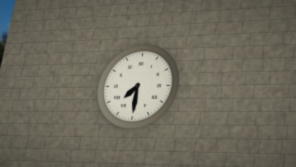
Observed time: **7:30**
